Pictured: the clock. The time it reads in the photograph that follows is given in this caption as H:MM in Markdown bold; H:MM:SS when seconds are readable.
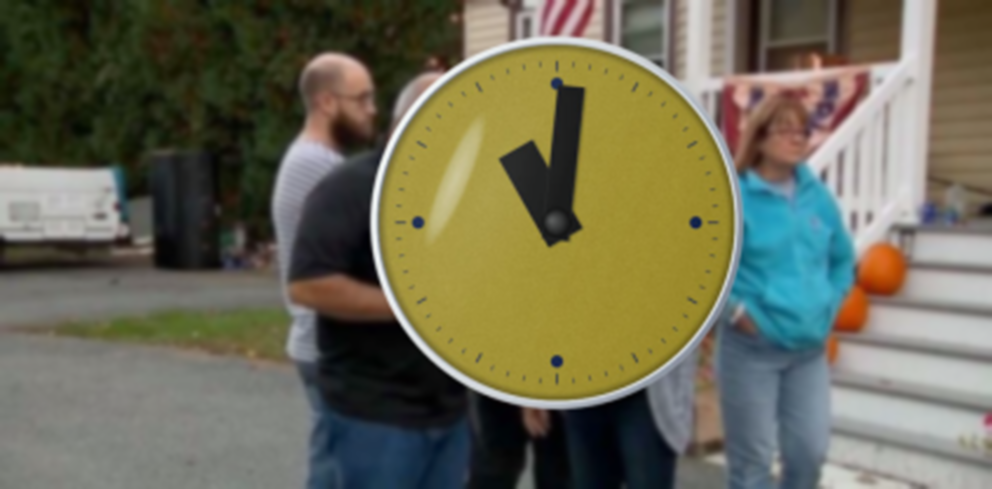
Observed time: **11:01**
